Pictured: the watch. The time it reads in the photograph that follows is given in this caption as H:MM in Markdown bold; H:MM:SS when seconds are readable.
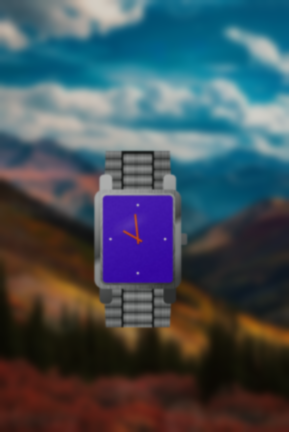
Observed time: **9:59**
